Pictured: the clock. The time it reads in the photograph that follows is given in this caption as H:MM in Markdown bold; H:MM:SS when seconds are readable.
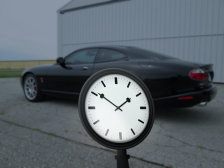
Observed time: **1:51**
